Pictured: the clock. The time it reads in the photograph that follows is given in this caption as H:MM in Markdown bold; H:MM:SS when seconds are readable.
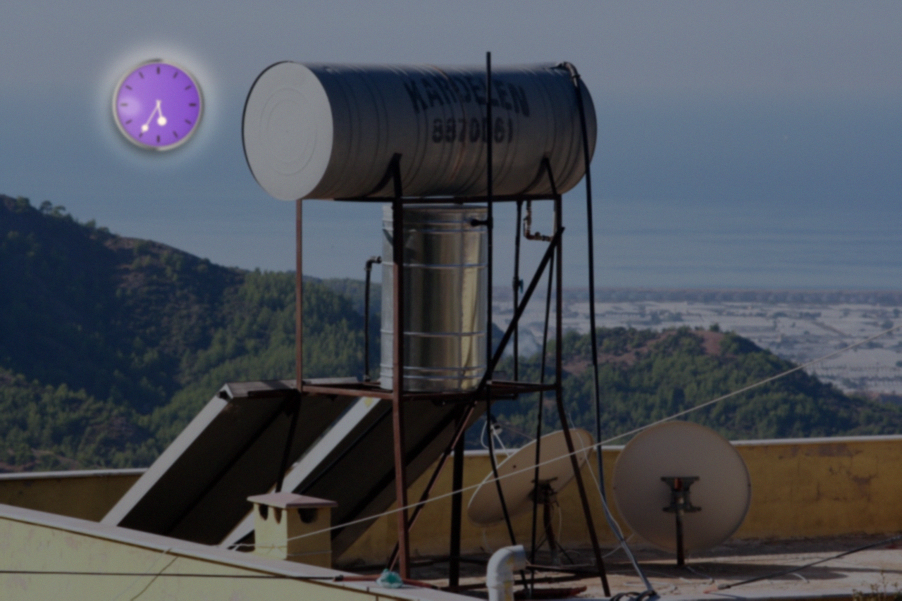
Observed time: **5:35**
